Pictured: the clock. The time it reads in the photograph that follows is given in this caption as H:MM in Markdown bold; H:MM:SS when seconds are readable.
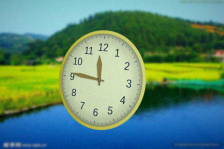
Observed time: **11:46**
